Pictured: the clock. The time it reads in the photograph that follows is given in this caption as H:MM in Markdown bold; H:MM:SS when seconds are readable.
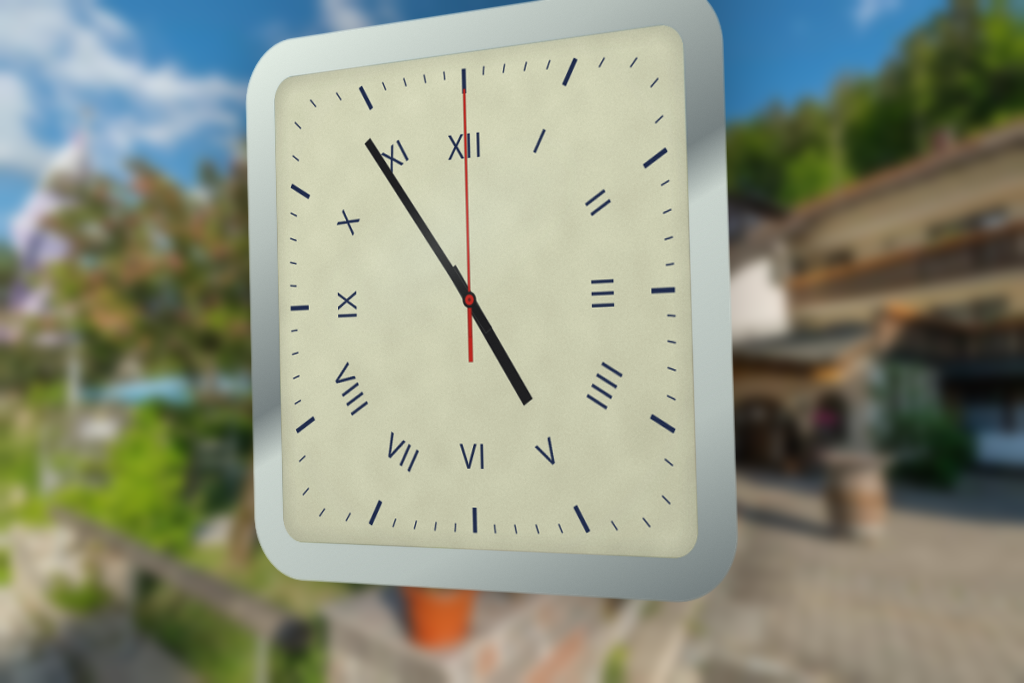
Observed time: **4:54:00**
